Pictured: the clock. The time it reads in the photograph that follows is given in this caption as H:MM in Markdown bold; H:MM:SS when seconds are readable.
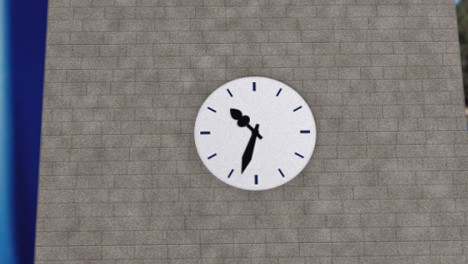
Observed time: **10:33**
